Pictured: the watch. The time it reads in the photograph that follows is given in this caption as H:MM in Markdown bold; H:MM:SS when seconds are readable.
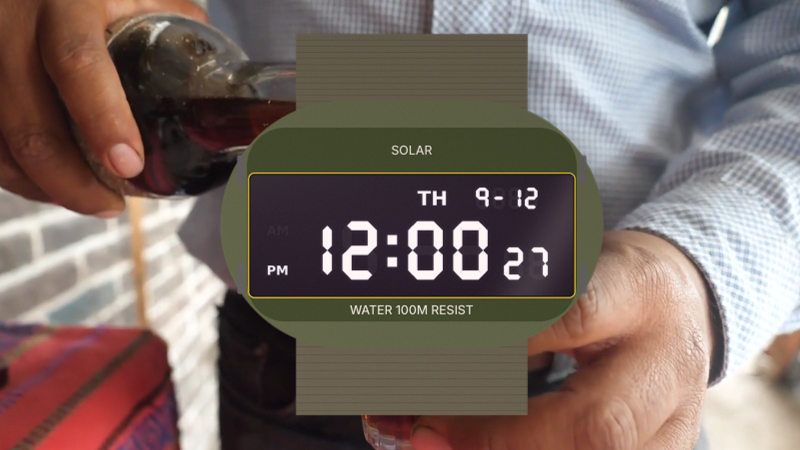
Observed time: **12:00:27**
